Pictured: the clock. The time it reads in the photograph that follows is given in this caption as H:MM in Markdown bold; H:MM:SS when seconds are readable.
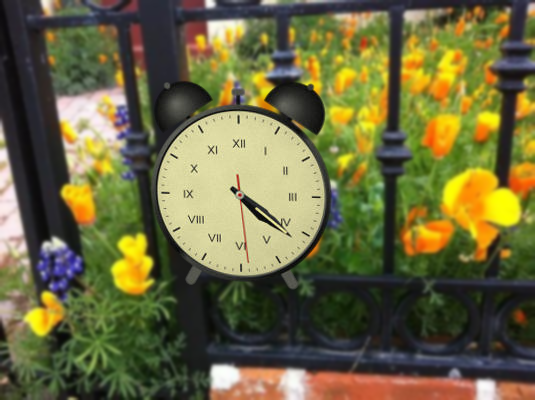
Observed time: **4:21:29**
